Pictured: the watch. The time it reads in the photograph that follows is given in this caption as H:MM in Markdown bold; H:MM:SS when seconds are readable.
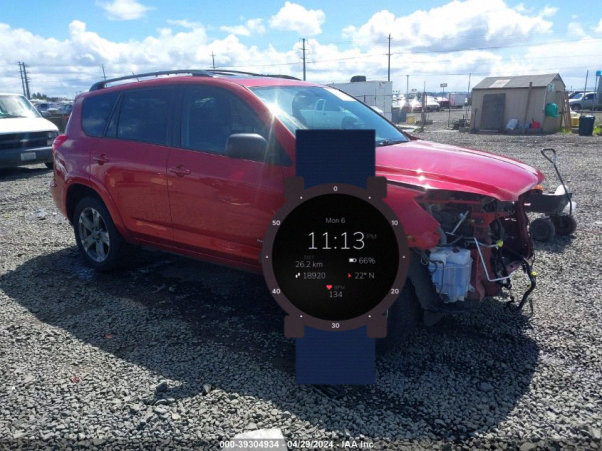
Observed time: **11:13**
